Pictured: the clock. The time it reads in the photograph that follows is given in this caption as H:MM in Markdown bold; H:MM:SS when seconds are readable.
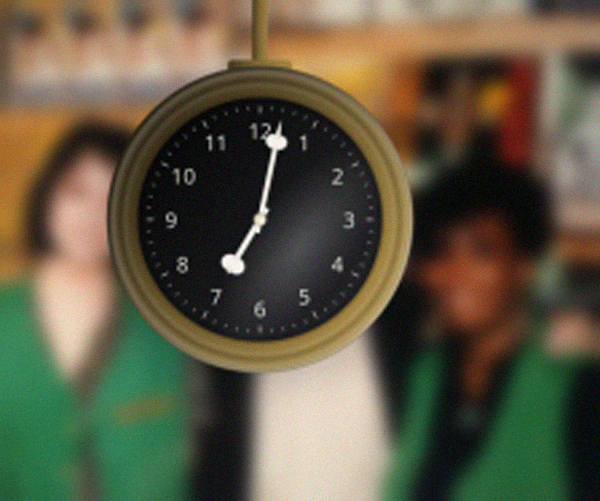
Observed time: **7:02**
